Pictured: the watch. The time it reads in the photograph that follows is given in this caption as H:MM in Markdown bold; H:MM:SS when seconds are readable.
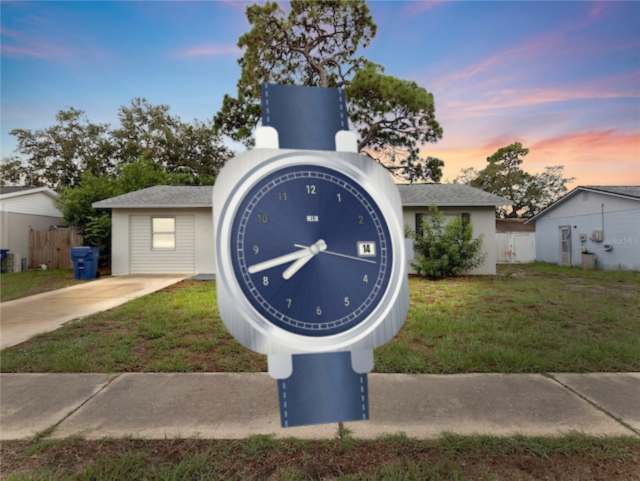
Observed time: **7:42:17**
